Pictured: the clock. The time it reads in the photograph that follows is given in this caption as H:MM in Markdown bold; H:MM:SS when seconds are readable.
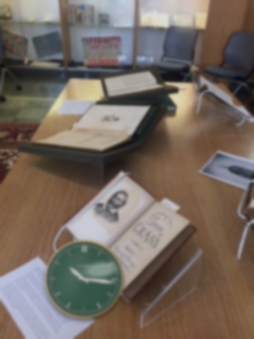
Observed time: **10:16**
